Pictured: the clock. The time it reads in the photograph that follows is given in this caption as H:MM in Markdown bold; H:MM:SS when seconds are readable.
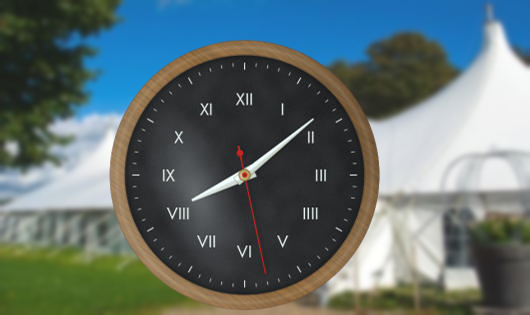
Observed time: **8:08:28**
